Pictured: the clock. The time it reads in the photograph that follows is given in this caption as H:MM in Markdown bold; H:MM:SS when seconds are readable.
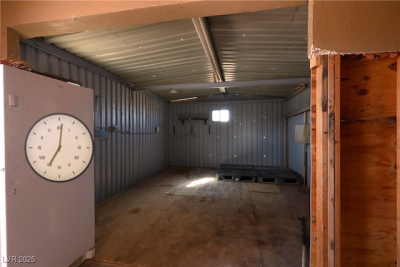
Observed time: **7:01**
